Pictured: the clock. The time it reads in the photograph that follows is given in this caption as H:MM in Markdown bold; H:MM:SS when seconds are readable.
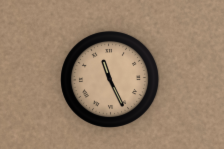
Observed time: **11:26**
